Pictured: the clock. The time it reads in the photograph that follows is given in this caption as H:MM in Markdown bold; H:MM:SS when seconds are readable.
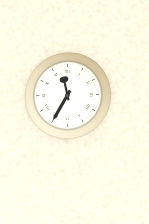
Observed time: **11:35**
